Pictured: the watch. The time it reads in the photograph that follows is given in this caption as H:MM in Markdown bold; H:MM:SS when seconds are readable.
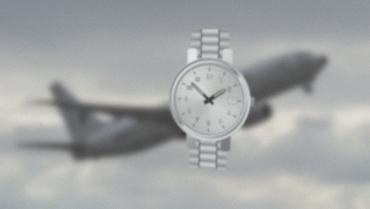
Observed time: **1:52**
